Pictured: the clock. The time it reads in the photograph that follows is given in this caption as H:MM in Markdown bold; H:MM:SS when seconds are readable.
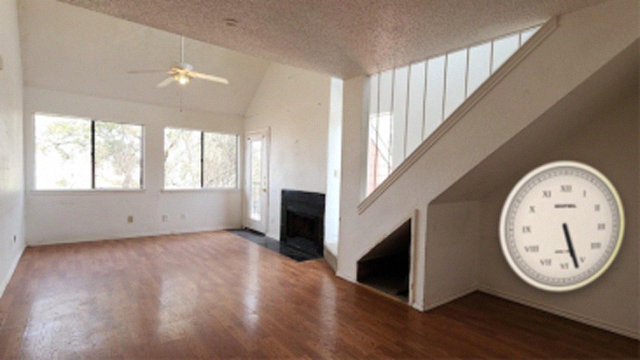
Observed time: **5:27**
